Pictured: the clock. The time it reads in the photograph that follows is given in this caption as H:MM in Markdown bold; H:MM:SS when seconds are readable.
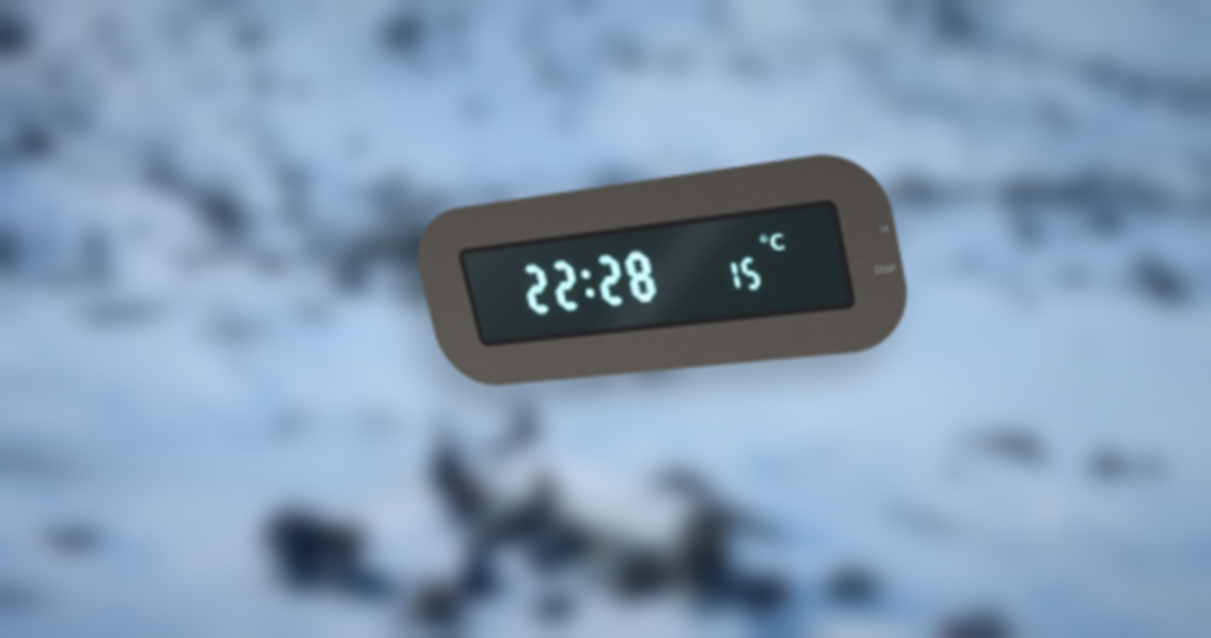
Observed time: **22:28**
